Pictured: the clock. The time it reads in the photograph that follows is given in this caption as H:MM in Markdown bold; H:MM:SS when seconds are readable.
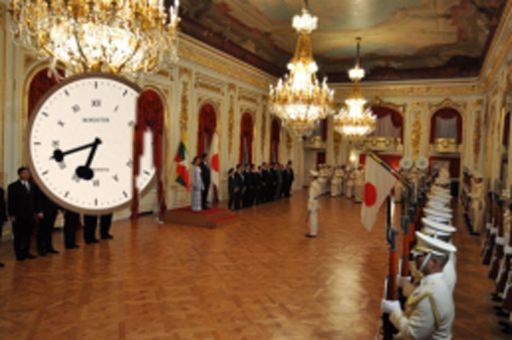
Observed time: **6:42**
